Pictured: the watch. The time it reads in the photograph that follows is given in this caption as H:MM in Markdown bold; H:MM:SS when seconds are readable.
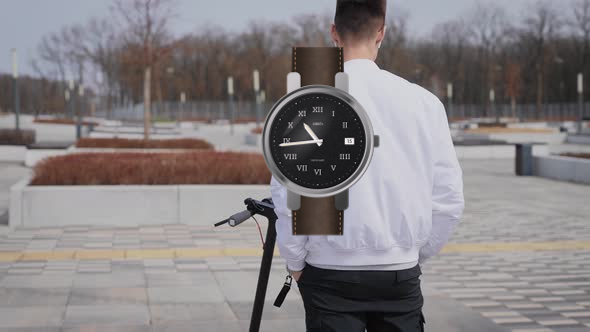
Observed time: **10:44**
